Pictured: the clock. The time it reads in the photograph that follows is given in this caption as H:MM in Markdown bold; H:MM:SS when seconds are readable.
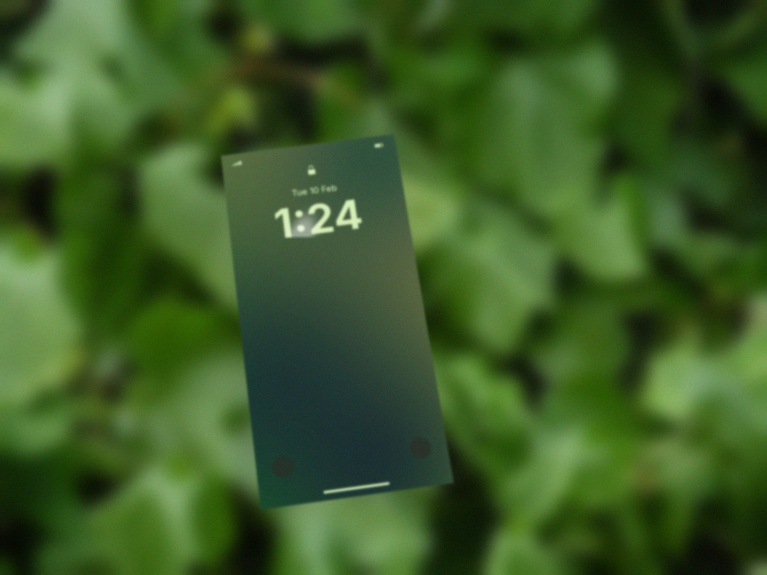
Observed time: **1:24**
